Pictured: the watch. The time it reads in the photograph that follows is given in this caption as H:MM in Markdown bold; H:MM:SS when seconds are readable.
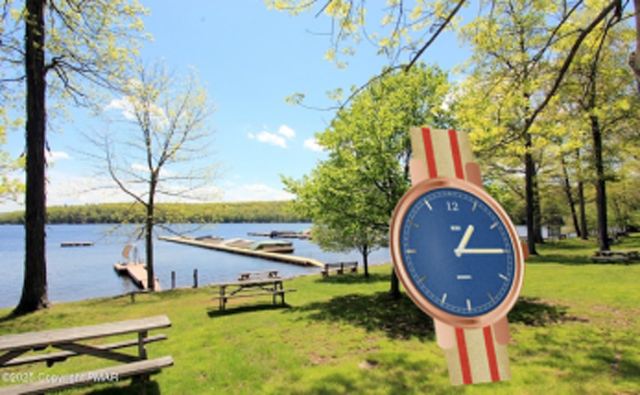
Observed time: **1:15**
